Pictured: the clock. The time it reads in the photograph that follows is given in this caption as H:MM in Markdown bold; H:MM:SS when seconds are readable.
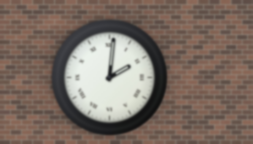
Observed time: **2:01**
